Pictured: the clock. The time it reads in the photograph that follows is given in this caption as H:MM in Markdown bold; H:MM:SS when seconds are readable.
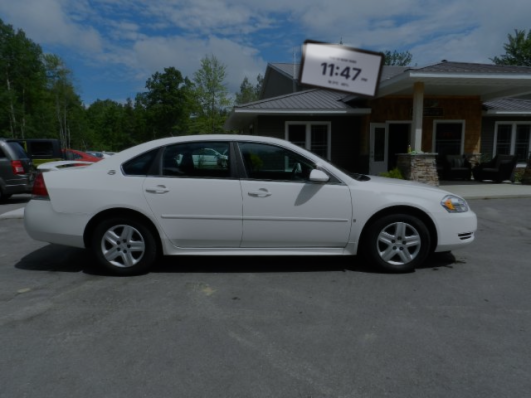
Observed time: **11:47**
